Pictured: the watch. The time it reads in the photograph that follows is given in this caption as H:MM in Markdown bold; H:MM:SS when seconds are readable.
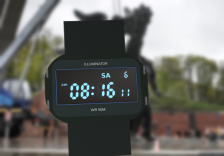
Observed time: **8:16:11**
